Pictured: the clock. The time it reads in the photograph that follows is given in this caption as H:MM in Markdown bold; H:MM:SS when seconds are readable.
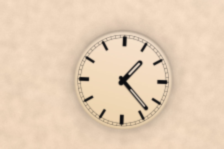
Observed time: **1:23**
